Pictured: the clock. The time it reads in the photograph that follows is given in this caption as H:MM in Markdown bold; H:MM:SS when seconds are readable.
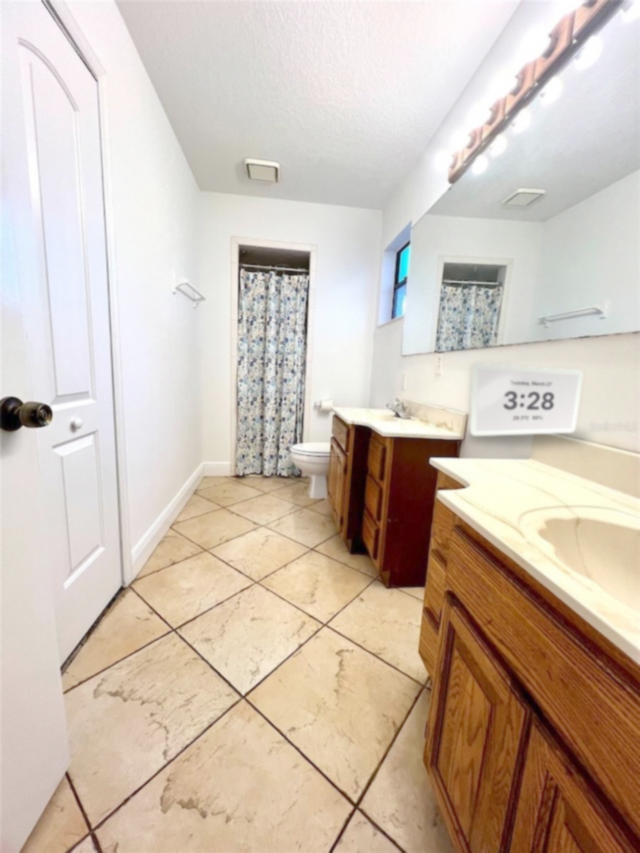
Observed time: **3:28**
